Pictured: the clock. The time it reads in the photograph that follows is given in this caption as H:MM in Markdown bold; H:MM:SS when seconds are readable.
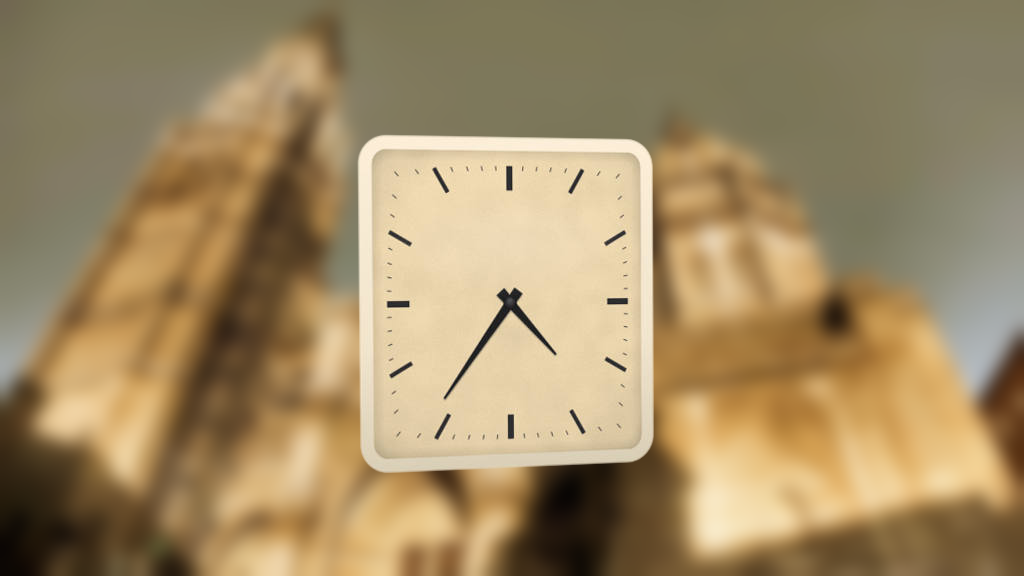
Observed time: **4:36**
